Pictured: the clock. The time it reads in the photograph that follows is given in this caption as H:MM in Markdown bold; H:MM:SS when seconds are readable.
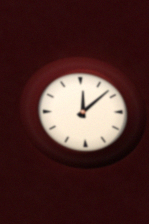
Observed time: **12:08**
